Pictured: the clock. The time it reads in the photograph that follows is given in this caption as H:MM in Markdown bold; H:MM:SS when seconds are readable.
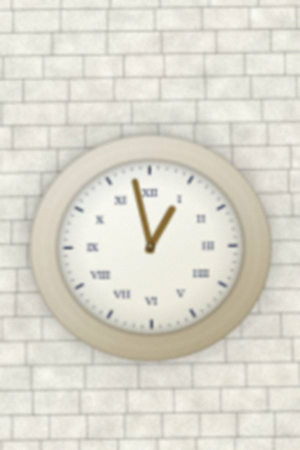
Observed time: **12:58**
